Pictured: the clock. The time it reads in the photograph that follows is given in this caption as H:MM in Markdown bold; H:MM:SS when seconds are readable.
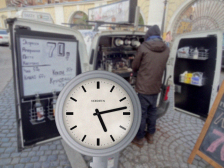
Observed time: **5:13**
